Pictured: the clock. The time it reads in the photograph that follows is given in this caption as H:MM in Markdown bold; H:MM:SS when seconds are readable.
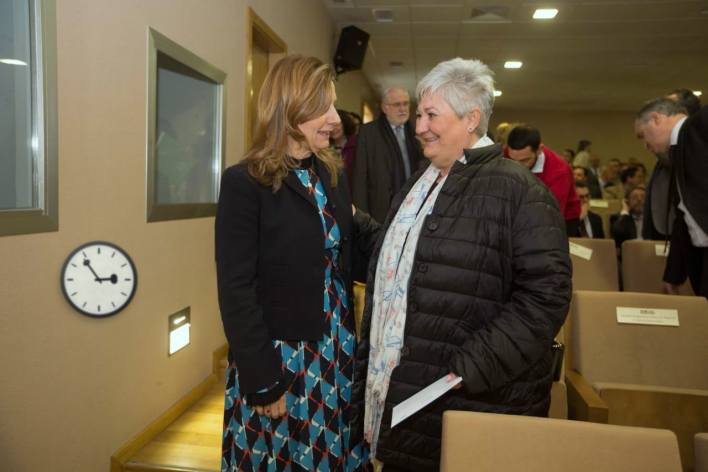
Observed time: **2:54**
